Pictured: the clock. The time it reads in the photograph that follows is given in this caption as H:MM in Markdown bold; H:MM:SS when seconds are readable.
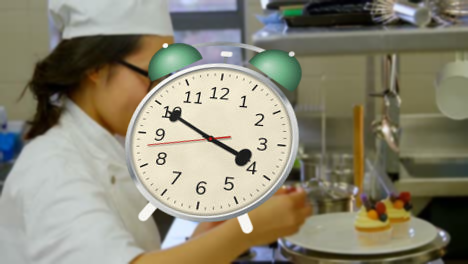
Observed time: **3:49:43**
